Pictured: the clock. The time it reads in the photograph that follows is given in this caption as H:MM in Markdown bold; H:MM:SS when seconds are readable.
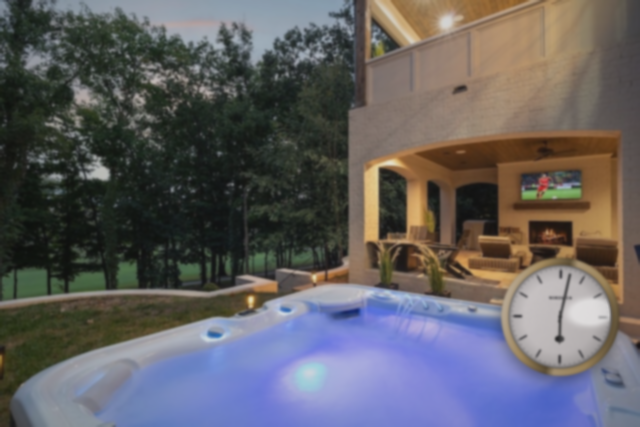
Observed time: **6:02**
